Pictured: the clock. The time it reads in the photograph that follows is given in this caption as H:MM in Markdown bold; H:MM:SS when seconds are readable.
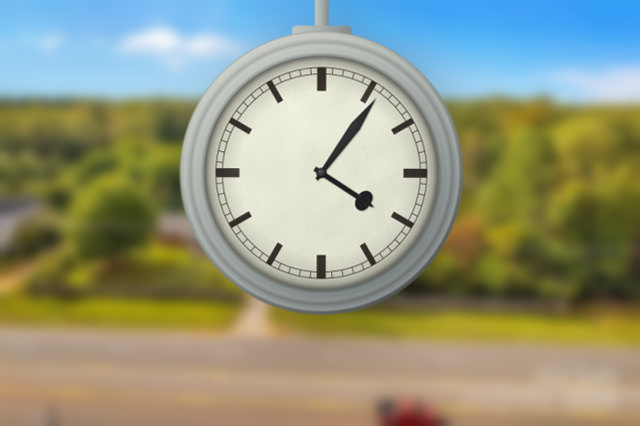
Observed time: **4:06**
